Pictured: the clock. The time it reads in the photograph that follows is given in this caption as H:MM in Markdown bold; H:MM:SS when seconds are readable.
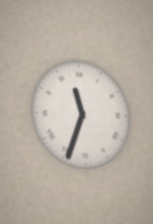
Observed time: **11:34**
